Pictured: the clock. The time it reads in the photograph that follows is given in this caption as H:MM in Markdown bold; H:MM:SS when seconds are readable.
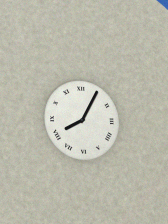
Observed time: **8:05**
